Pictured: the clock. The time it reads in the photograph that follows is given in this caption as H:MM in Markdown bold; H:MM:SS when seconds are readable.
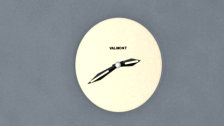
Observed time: **2:40**
